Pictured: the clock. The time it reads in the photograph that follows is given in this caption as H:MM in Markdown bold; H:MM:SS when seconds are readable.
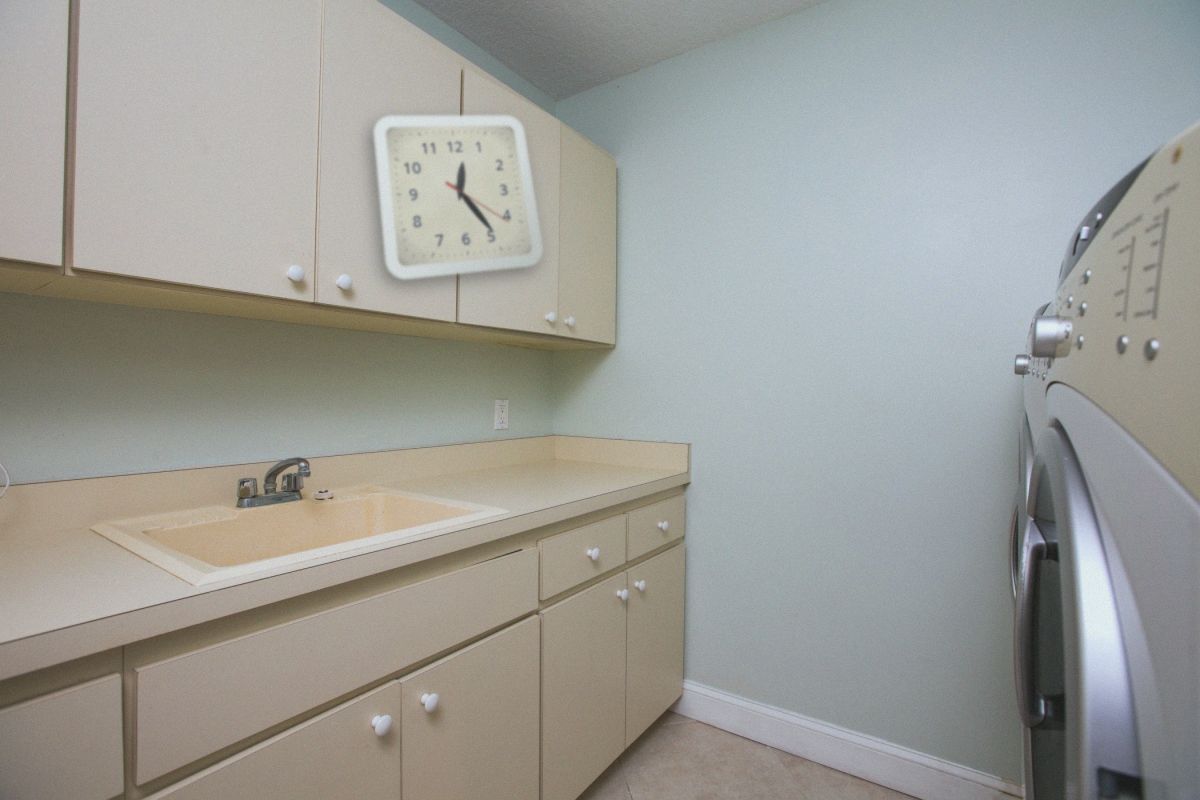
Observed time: **12:24:21**
